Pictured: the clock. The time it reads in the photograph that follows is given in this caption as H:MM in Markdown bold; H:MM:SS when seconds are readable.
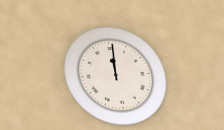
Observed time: **12:01**
